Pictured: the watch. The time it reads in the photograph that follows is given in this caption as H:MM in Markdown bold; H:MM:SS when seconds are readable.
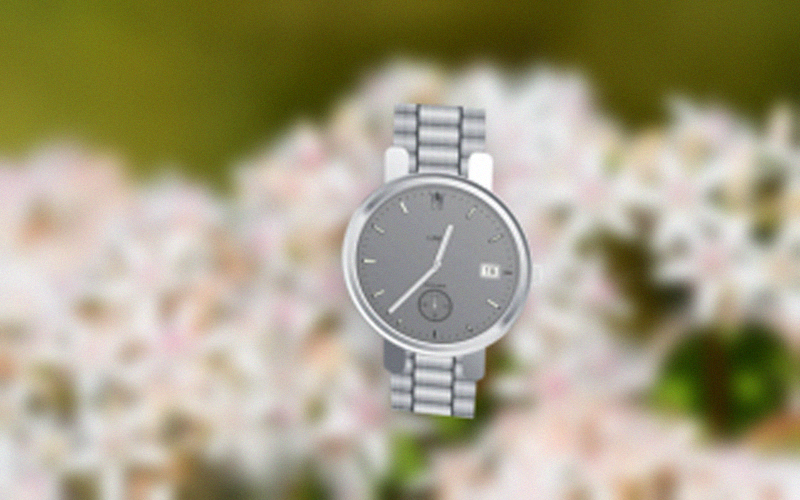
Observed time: **12:37**
